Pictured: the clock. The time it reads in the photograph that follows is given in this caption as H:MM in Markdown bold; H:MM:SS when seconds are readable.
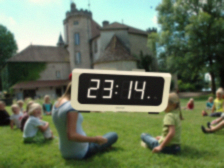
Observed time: **23:14**
